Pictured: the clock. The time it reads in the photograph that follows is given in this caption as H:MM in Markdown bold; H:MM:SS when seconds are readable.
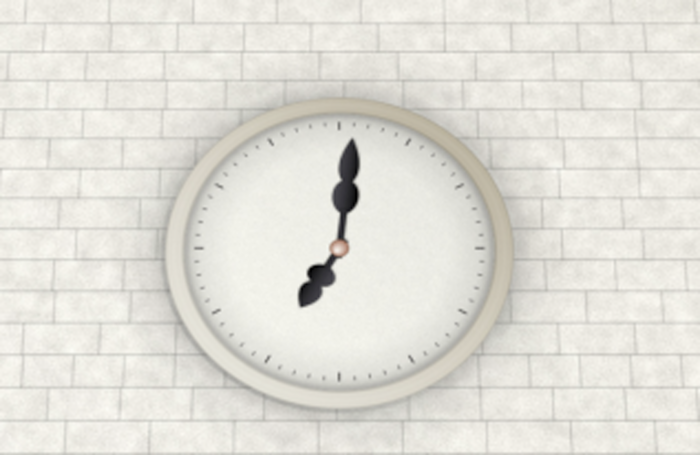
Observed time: **7:01**
